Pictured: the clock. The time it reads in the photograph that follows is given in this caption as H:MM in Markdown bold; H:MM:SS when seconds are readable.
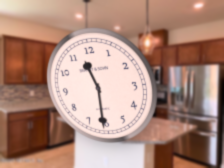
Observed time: **11:31**
